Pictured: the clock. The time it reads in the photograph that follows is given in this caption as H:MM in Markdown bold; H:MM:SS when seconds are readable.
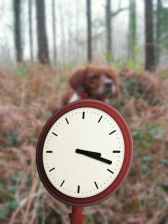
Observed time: **3:18**
